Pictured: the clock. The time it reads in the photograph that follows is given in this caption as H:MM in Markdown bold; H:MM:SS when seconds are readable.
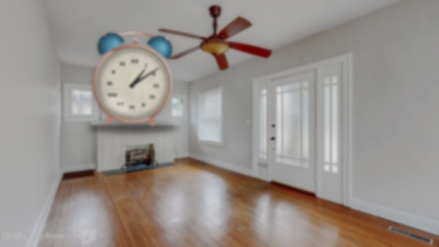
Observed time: **1:09**
